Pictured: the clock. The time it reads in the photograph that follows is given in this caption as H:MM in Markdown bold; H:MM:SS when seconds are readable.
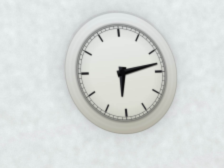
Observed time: **6:13**
